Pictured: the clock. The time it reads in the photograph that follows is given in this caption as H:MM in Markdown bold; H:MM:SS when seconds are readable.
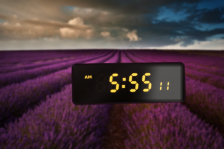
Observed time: **5:55:11**
